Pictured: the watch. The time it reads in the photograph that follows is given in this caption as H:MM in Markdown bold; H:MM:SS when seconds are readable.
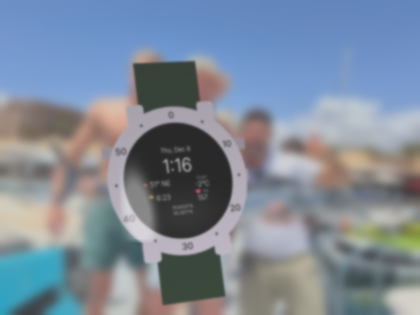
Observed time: **1:16**
